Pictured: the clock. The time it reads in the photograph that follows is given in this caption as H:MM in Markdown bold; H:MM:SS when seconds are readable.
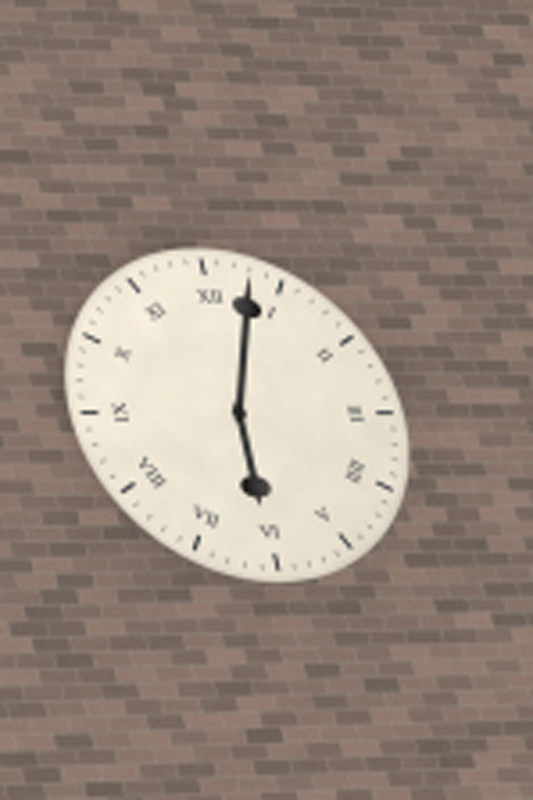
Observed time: **6:03**
